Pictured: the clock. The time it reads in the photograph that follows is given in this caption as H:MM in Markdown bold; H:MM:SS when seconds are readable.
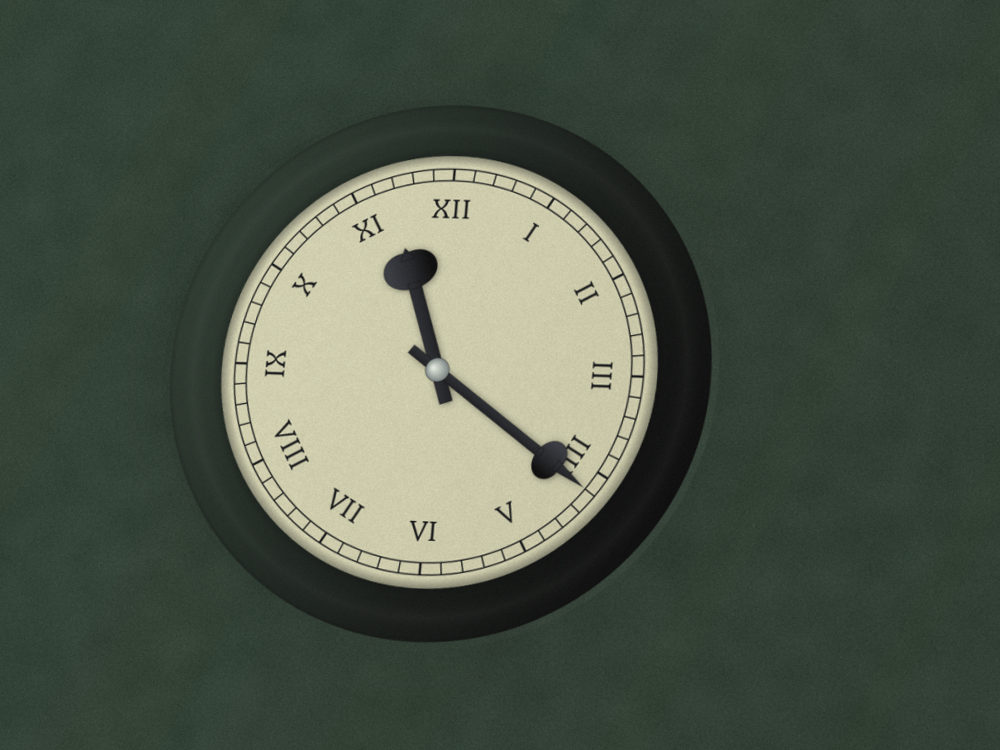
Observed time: **11:21**
